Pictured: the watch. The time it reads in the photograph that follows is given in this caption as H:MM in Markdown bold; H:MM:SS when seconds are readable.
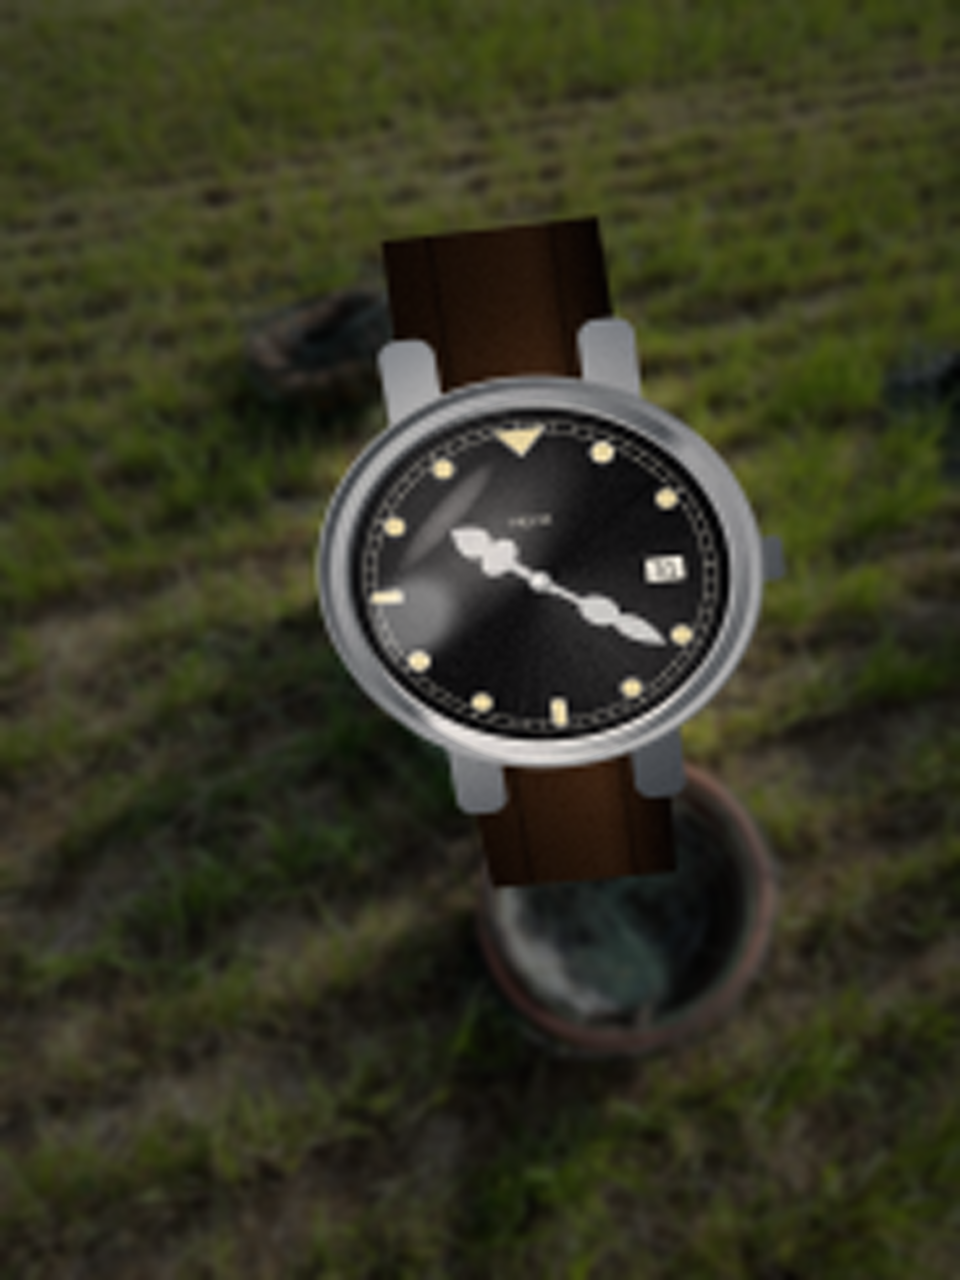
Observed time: **10:21**
